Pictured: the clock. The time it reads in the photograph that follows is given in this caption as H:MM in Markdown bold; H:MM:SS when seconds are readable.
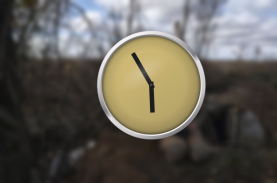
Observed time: **5:55**
